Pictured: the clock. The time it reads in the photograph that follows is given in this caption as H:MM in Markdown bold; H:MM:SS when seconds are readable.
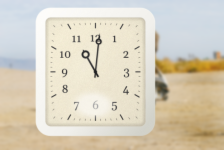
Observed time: **11:01**
